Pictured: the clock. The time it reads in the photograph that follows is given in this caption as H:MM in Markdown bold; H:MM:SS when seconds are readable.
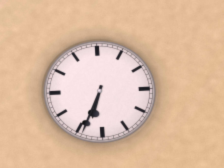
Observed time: **6:34**
